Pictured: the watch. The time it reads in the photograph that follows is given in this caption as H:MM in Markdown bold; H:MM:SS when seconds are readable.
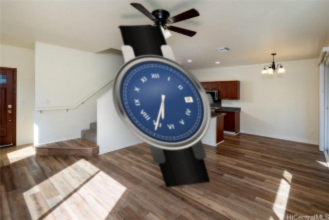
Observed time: **6:35**
